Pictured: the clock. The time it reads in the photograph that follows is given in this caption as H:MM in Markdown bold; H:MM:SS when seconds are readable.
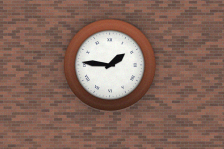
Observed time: **1:46**
